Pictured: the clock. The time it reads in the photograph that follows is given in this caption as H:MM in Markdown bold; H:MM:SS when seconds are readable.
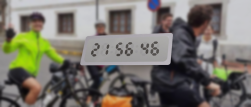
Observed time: **21:56:46**
